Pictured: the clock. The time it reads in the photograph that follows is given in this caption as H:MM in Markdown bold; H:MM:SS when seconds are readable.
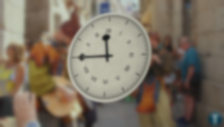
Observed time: **11:45**
